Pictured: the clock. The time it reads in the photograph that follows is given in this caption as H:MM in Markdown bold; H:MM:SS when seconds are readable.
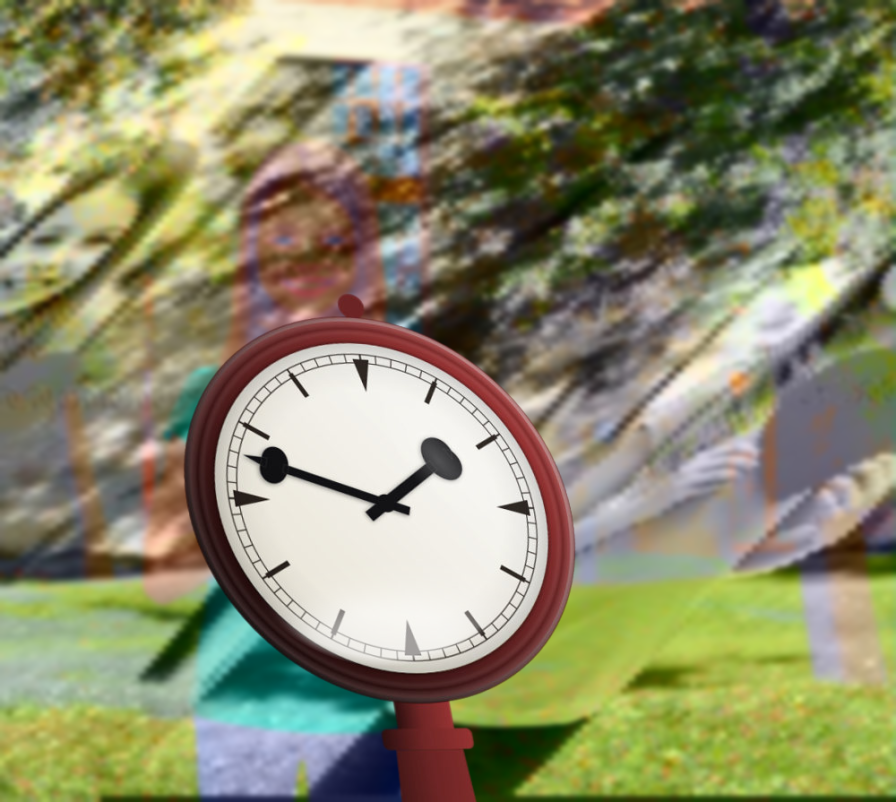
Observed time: **1:48**
